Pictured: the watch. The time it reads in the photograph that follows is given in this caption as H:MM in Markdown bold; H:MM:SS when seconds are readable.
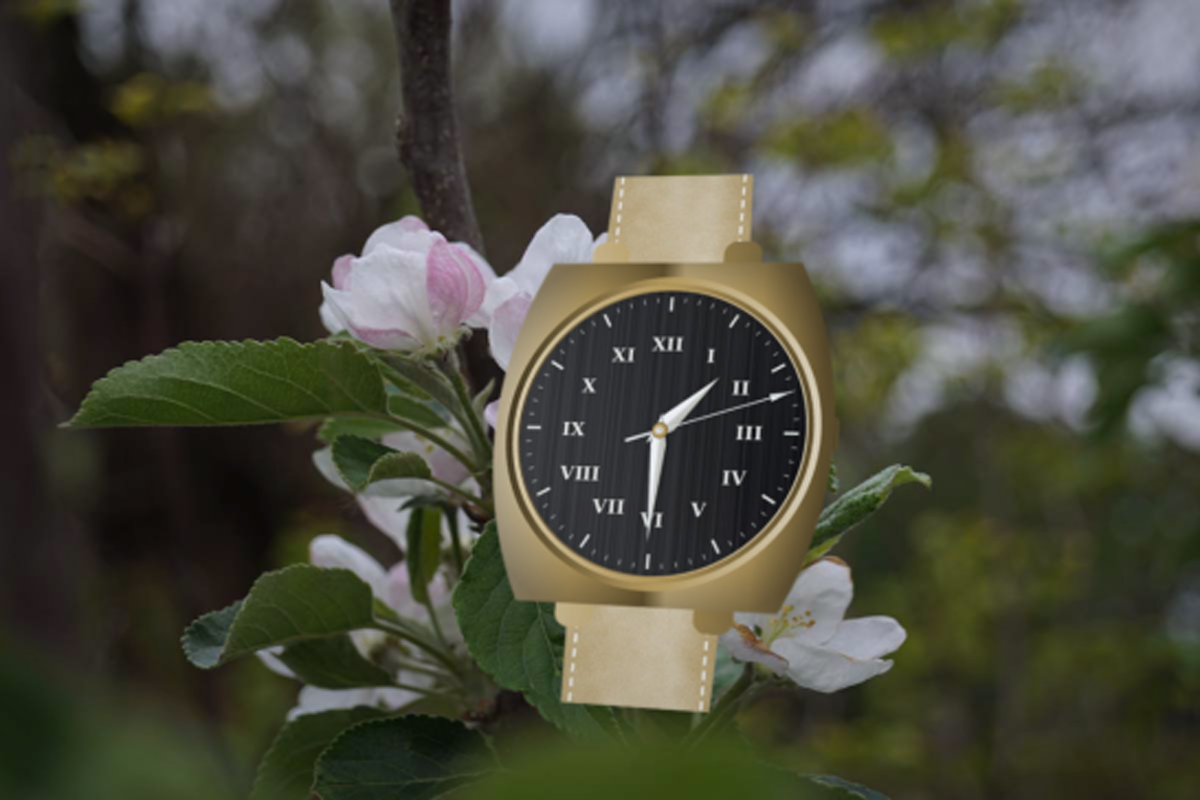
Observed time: **1:30:12**
